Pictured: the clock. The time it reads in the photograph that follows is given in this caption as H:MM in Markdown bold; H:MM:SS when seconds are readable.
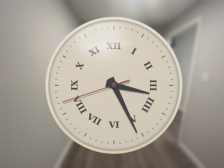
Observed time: **3:25:42**
